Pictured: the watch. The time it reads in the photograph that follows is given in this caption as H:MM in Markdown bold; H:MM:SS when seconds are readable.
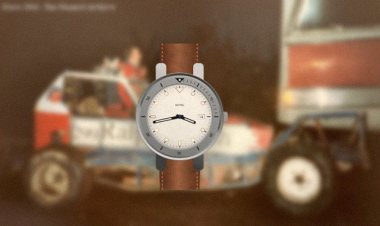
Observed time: **3:43**
